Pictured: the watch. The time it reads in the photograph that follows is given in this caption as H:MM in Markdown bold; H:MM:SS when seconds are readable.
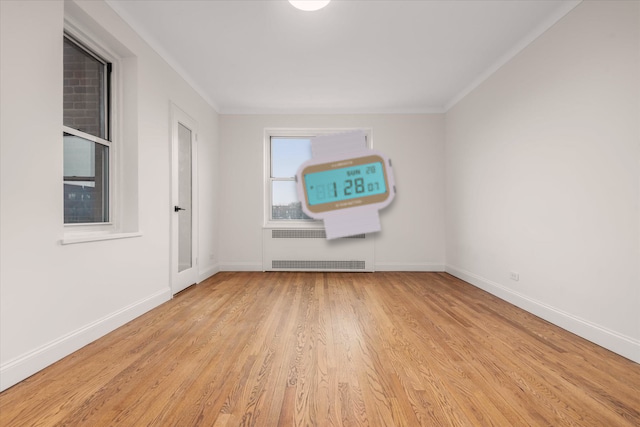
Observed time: **1:28**
